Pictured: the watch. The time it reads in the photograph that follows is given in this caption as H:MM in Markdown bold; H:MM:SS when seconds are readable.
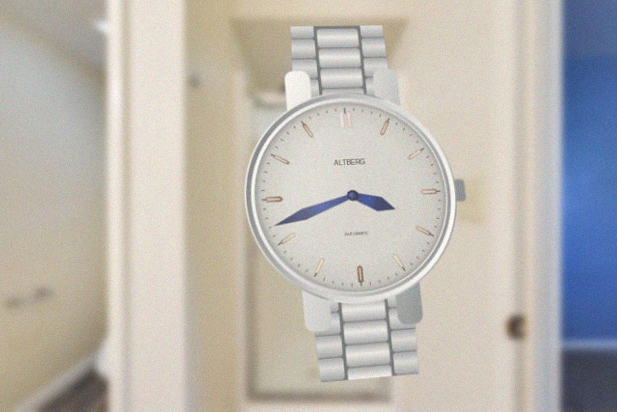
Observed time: **3:42**
